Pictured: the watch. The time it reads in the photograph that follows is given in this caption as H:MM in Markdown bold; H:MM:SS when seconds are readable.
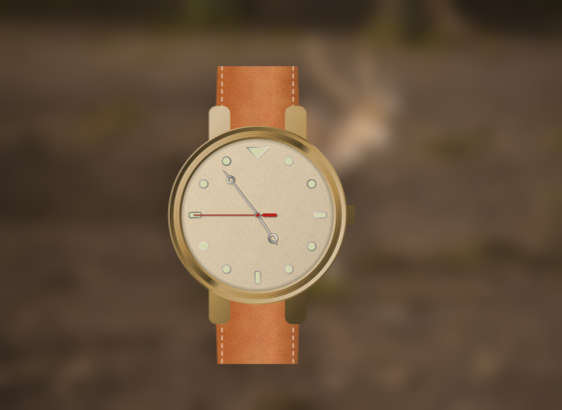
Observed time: **4:53:45**
